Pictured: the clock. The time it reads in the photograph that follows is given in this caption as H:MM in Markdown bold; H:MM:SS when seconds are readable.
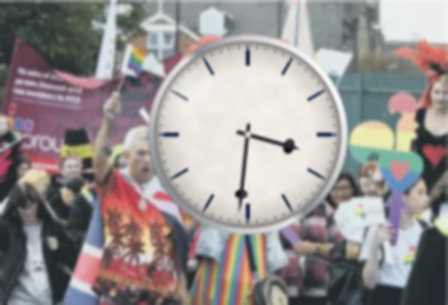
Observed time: **3:31**
